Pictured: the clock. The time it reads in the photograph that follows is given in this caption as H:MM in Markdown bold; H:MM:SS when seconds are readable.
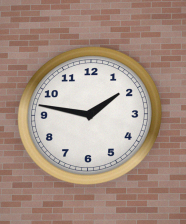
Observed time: **1:47**
